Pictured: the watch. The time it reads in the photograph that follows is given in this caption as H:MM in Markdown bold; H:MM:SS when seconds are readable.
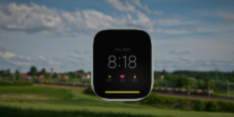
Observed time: **8:18**
